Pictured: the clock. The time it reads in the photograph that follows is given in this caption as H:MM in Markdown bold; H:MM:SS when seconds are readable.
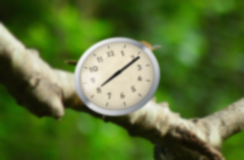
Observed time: **8:11**
